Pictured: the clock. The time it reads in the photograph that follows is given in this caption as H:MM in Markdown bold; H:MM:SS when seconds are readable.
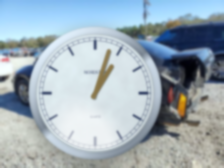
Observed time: **1:03**
